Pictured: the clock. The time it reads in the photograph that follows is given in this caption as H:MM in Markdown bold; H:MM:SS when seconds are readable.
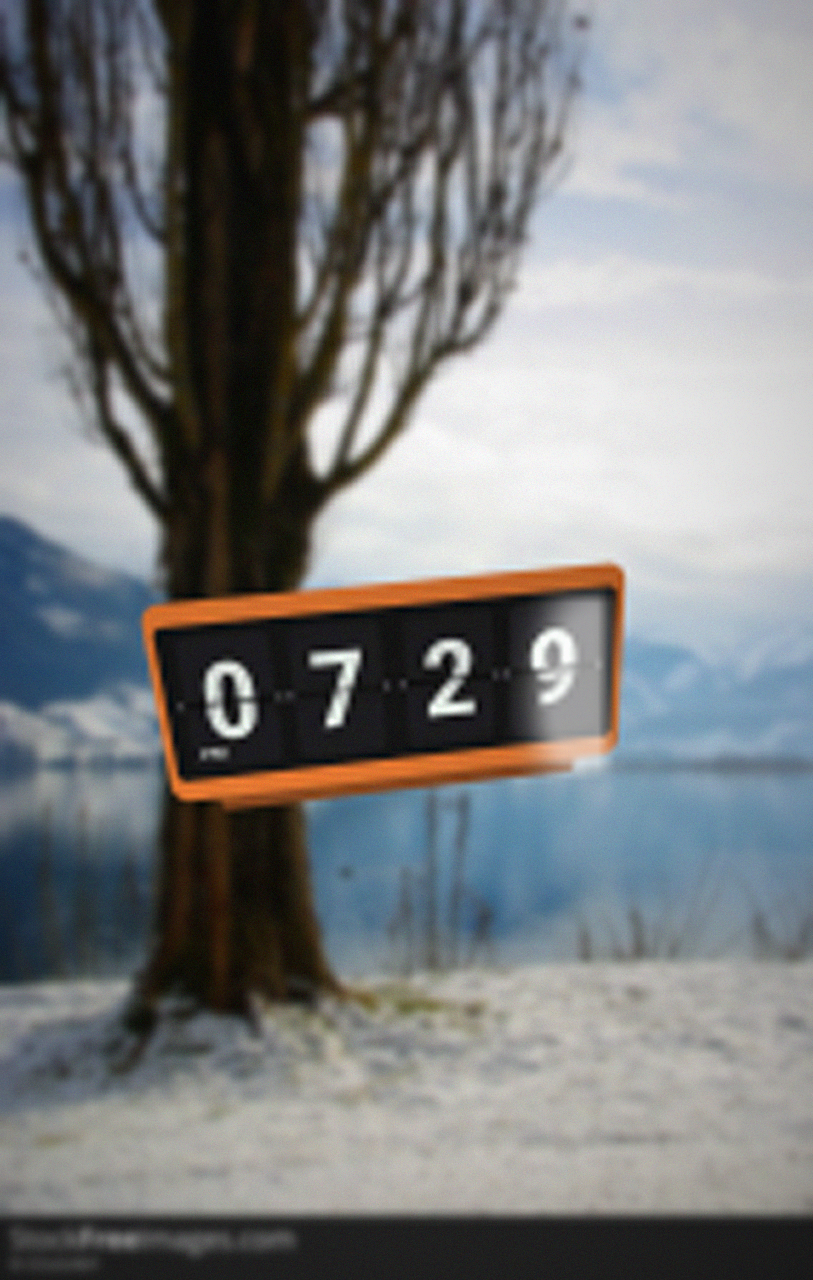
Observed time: **7:29**
